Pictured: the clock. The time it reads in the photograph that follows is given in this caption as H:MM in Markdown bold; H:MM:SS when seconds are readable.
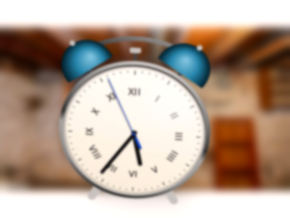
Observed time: **5:35:56**
